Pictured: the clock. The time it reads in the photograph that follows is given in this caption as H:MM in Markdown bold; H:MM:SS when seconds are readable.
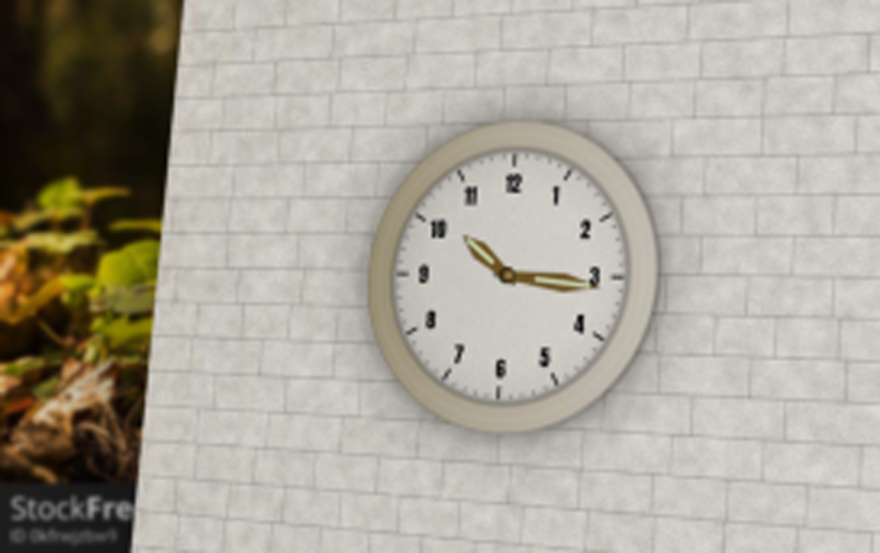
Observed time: **10:16**
